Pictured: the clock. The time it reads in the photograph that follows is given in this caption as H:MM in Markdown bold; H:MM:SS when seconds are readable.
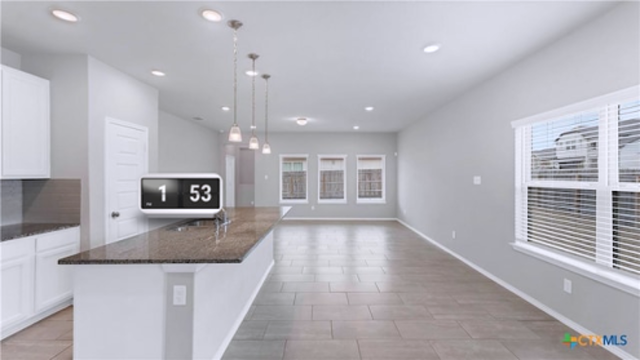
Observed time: **1:53**
